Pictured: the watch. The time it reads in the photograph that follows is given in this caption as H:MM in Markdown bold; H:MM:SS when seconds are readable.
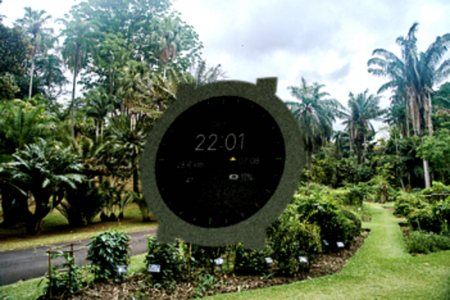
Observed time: **22:01**
